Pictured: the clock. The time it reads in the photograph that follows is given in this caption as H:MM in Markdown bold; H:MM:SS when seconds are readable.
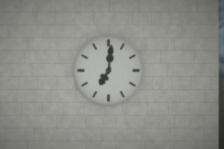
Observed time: **7:01**
